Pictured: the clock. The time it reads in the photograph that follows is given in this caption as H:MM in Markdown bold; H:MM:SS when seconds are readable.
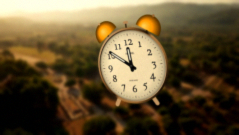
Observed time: **11:51**
